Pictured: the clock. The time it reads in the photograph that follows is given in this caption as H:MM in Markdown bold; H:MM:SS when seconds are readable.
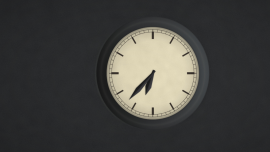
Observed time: **6:37**
